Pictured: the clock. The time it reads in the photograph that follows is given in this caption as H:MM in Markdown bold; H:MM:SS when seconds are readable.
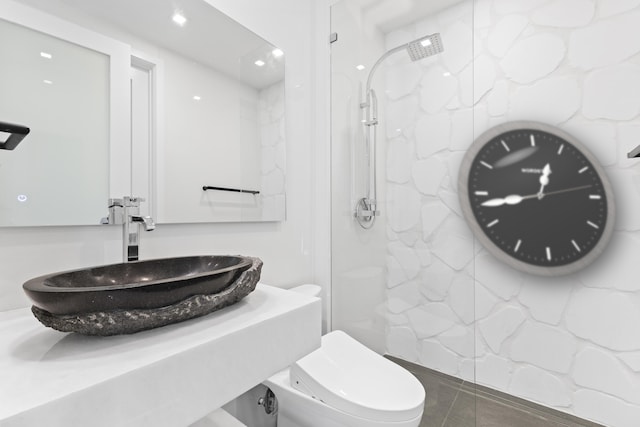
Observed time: **12:43:13**
